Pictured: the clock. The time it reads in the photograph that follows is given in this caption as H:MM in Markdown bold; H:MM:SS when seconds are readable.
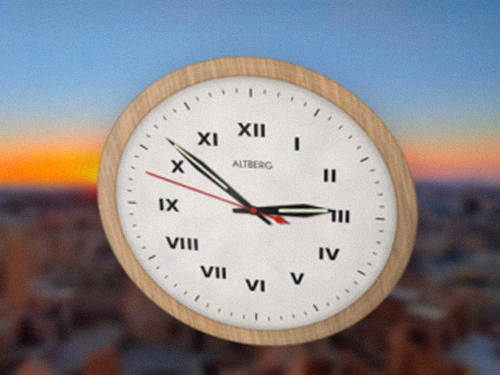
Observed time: **2:51:48**
